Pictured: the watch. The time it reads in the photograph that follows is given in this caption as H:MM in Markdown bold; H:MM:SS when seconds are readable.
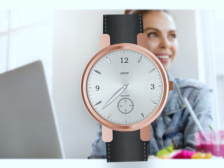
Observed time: **7:38**
